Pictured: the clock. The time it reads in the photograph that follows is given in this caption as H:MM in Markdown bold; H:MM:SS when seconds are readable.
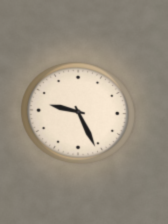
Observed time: **9:26**
